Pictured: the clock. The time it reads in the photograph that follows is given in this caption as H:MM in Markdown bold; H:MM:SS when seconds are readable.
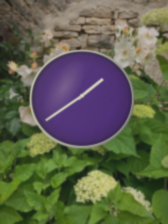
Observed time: **1:39**
